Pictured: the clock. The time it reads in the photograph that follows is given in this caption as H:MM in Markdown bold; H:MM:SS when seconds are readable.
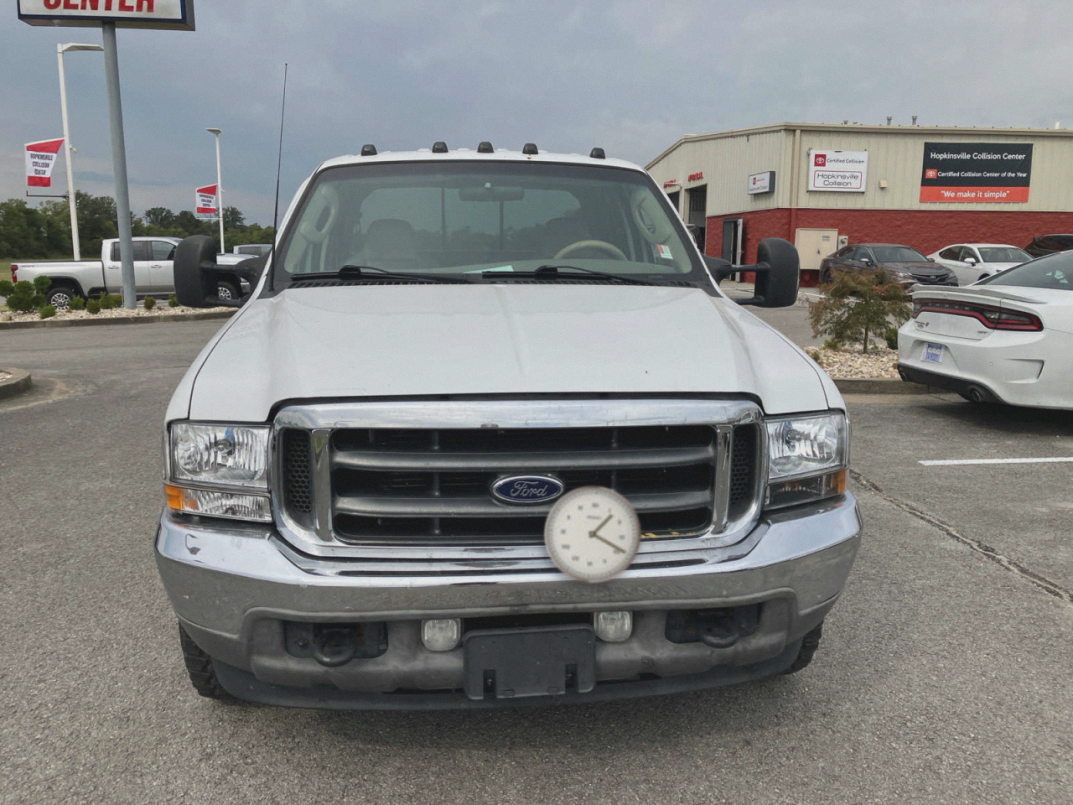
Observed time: **1:19**
